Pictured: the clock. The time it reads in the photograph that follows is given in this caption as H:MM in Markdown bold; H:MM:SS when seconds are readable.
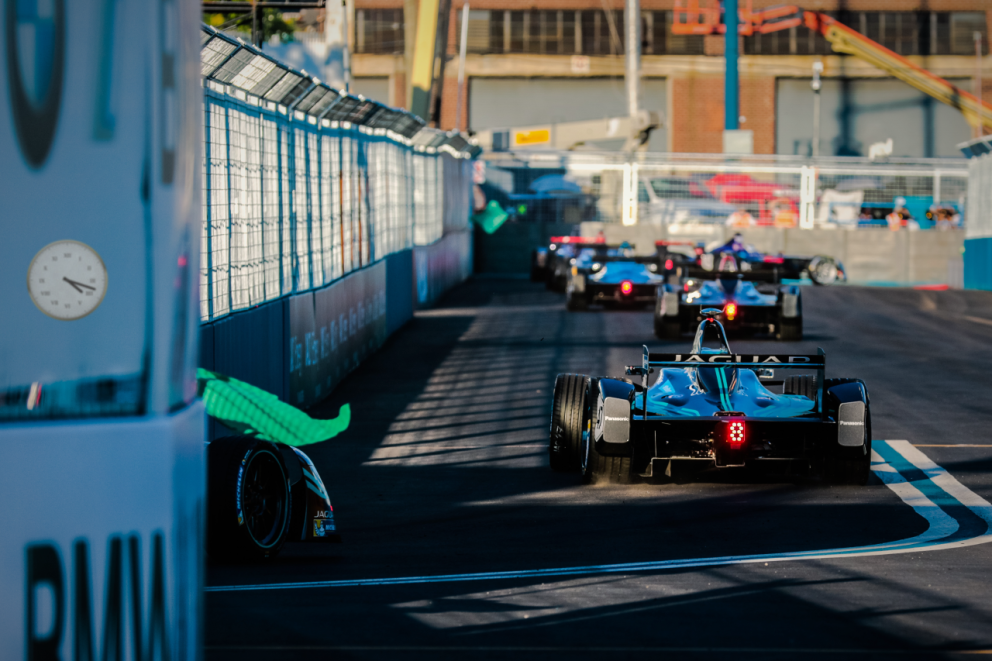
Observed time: **4:18**
